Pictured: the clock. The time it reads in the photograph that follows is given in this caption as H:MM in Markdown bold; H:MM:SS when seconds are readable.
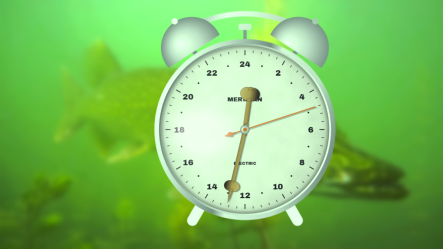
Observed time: **0:32:12**
